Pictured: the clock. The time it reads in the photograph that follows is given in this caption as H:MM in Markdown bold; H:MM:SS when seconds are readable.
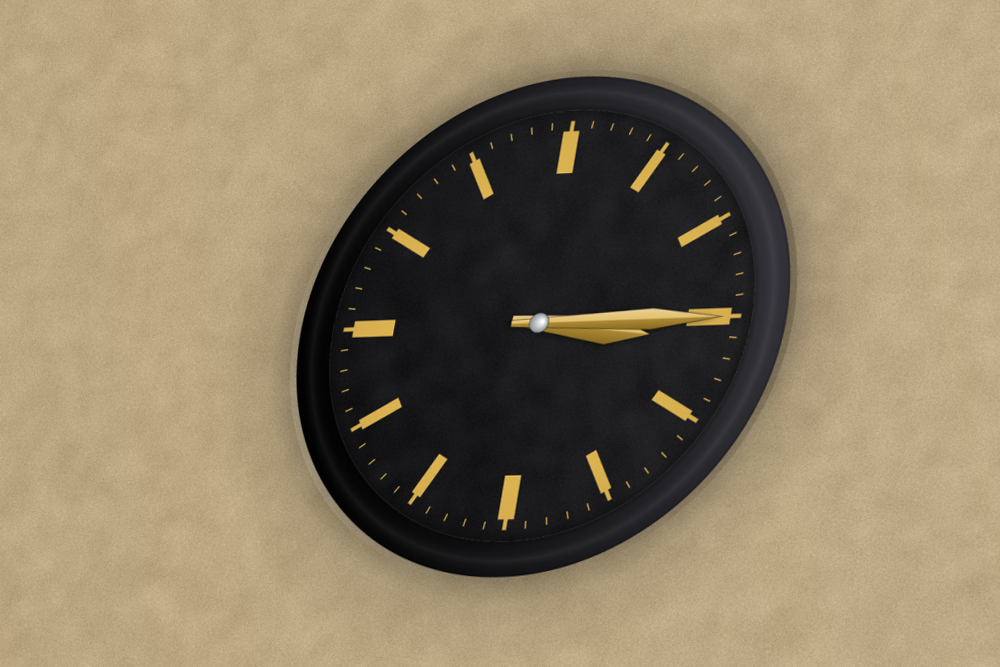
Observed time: **3:15**
